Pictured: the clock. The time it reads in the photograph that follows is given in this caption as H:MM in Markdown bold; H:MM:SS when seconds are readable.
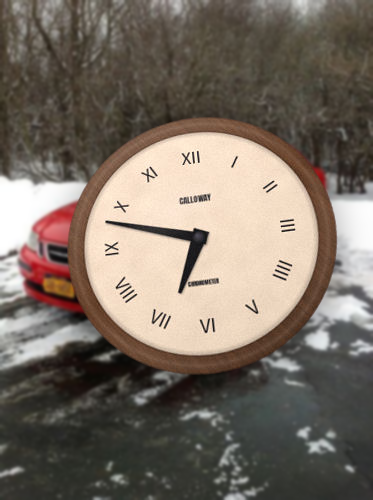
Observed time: **6:48**
